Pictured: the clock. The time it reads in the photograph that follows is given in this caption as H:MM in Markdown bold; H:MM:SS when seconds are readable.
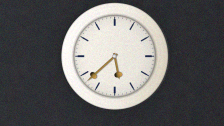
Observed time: **5:38**
